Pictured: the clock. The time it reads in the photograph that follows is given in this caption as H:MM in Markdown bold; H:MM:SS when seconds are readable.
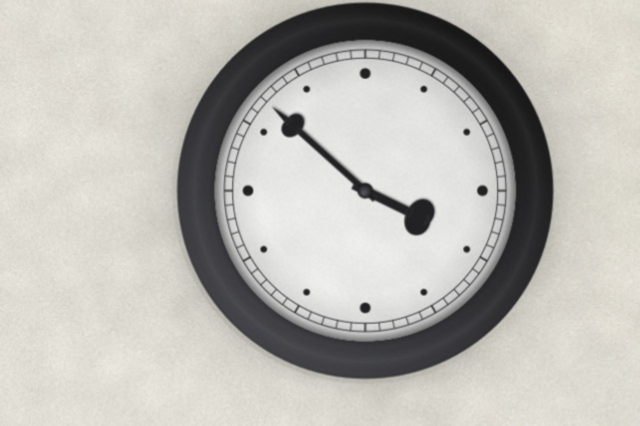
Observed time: **3:52**
